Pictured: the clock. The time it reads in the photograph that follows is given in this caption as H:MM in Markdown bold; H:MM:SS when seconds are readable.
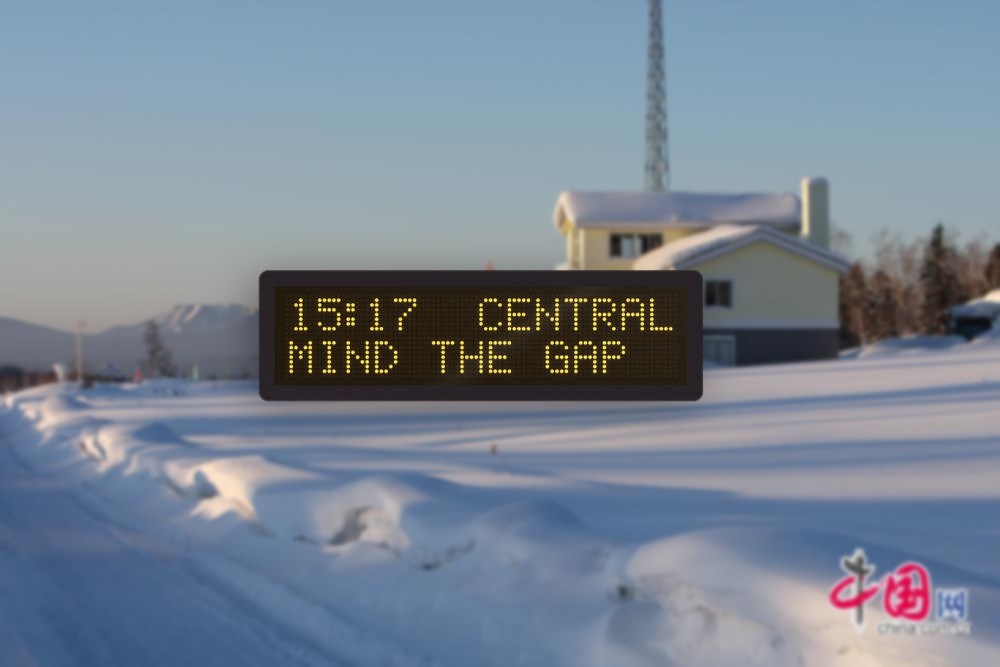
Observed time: **15:17**
